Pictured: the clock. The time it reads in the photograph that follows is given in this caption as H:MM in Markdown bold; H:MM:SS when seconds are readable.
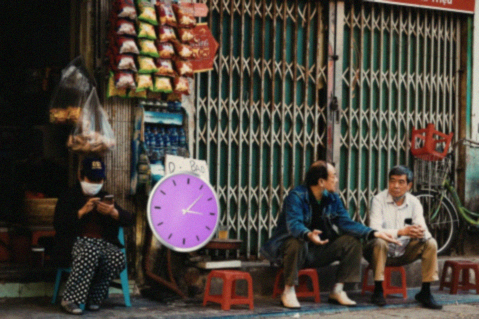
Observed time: **3:07**
